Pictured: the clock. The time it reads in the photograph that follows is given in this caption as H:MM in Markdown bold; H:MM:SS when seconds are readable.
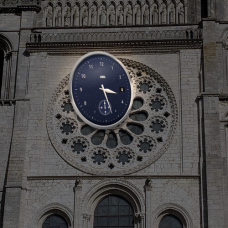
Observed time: **3:27**
